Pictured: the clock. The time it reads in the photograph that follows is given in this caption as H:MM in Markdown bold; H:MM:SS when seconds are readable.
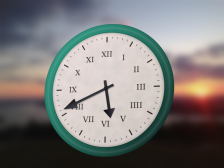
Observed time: **5:41**
